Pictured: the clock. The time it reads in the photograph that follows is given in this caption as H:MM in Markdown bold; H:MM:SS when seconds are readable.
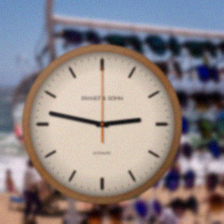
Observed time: **2:47:00**
